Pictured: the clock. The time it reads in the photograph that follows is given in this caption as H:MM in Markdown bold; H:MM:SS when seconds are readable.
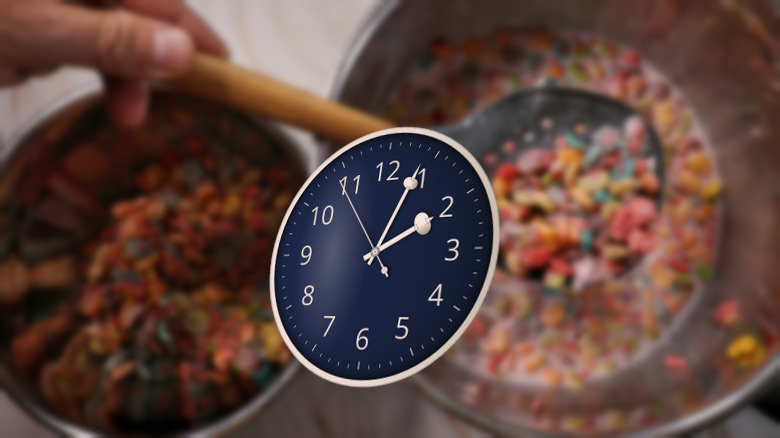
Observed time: **2:03:54**
